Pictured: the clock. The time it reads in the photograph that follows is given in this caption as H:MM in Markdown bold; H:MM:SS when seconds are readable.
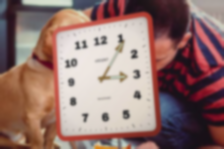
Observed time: **3:06**
